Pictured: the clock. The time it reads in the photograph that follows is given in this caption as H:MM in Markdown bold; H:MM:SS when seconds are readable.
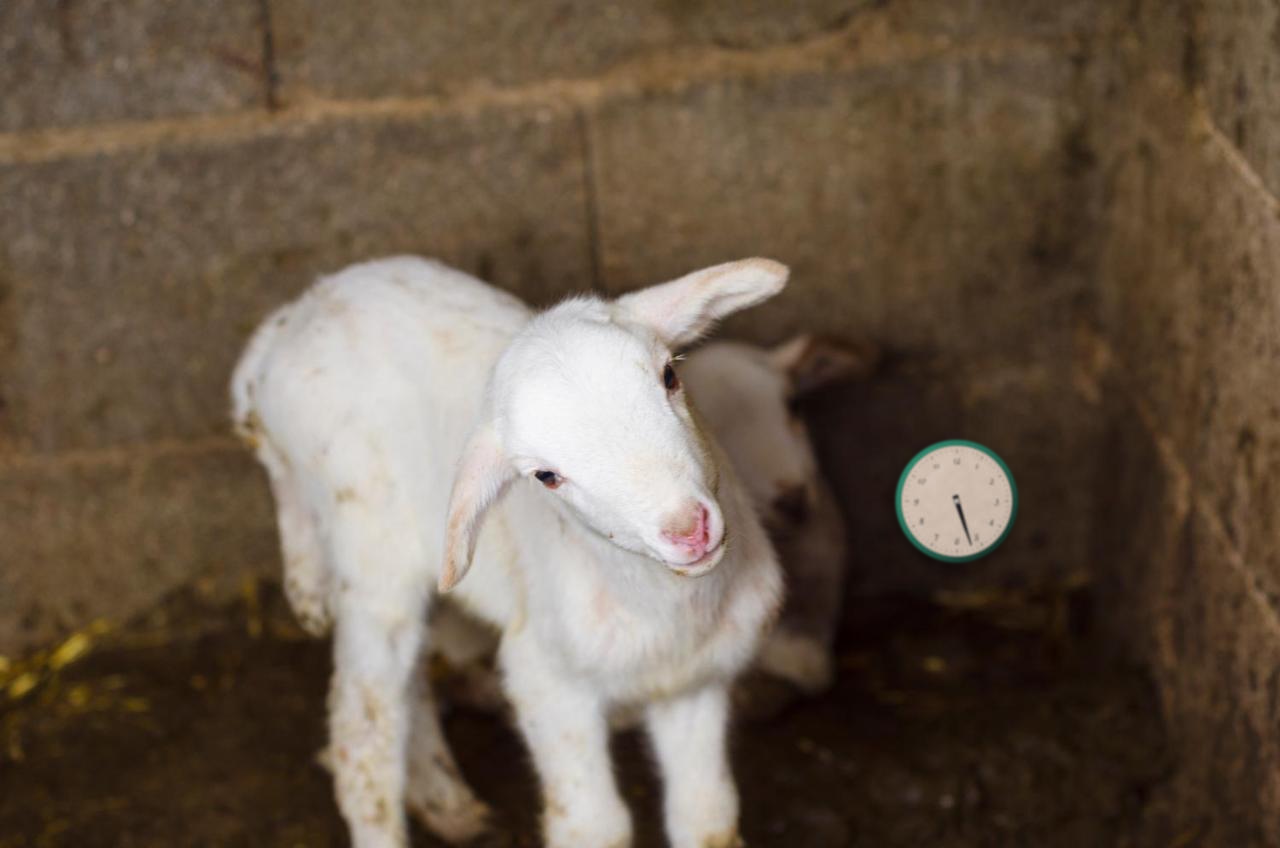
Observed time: **5:27**
